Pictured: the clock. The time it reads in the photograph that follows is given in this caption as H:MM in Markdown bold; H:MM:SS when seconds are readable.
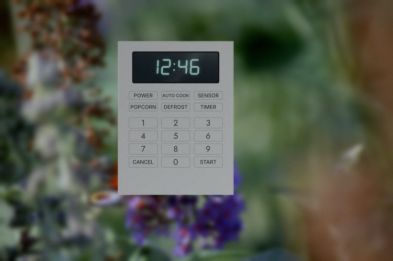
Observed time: **12:46**
